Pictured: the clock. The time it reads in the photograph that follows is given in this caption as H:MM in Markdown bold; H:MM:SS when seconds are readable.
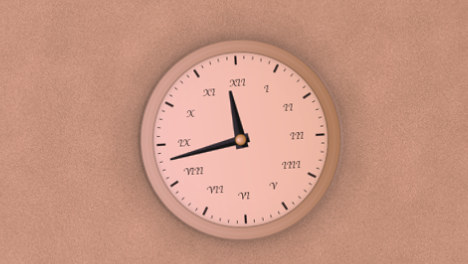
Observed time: **11:43**
